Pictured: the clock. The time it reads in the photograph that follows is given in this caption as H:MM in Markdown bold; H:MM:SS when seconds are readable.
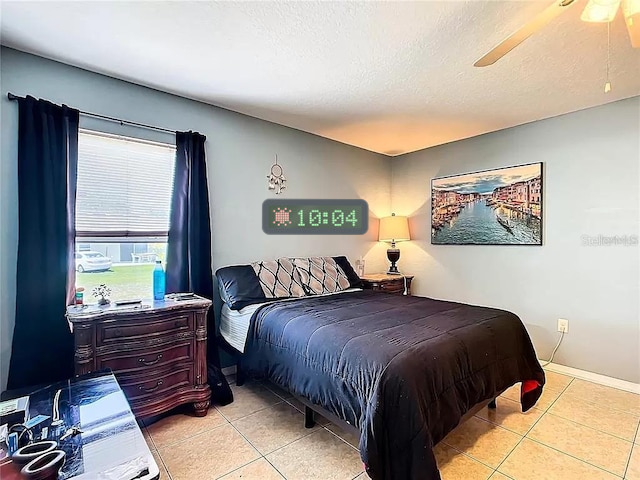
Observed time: **10:04**
